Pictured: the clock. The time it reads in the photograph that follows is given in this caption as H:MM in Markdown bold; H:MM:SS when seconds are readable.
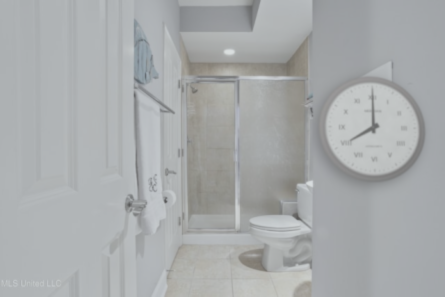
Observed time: **8:00**
